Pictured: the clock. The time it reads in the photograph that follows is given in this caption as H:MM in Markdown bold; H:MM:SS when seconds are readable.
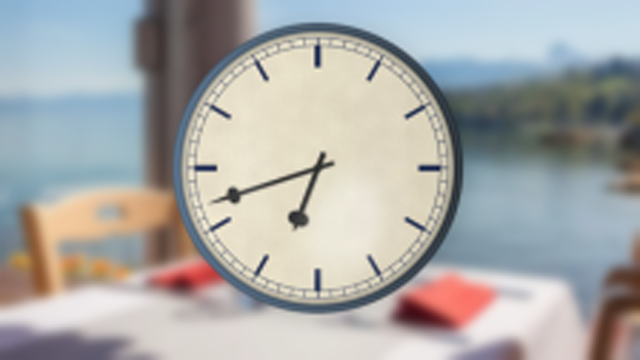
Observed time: **6:42**
